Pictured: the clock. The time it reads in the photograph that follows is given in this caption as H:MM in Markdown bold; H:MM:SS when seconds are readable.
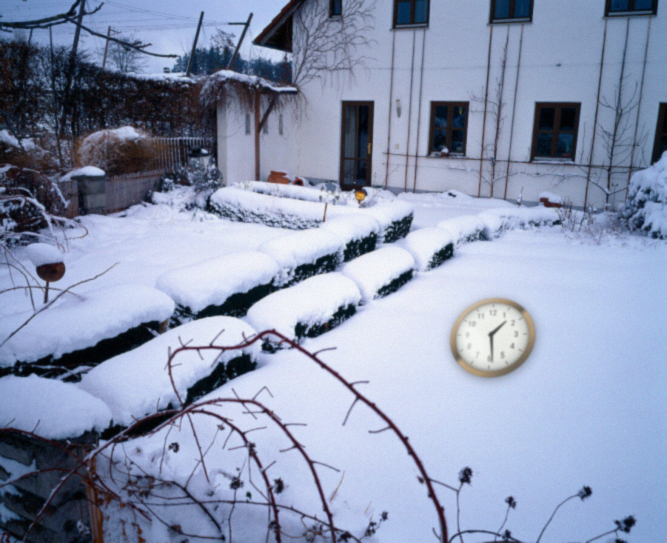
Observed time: **1:29**
